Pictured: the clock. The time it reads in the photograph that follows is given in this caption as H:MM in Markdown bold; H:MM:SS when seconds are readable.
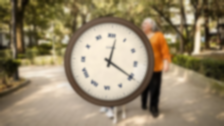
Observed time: **12:20**
